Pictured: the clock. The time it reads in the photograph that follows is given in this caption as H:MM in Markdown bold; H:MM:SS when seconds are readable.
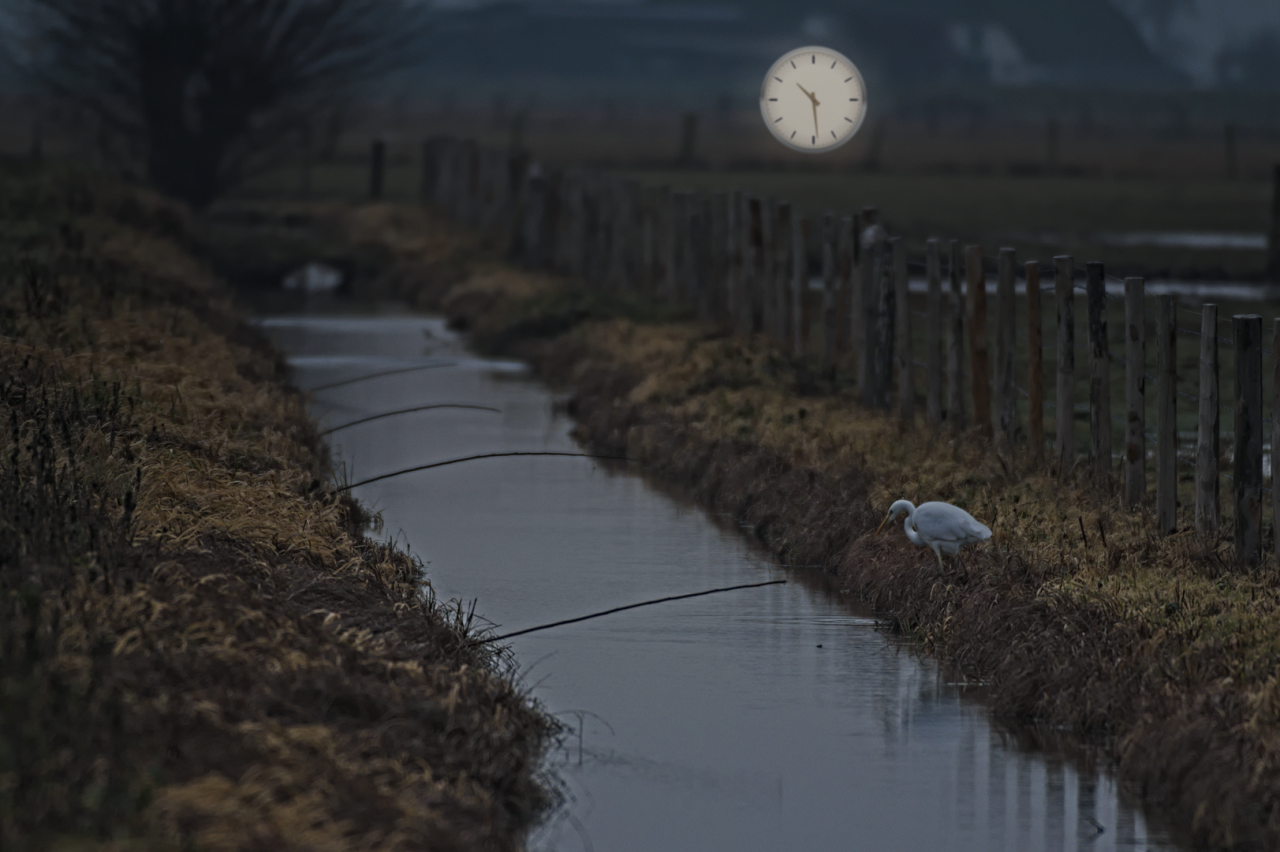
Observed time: **10:29**
